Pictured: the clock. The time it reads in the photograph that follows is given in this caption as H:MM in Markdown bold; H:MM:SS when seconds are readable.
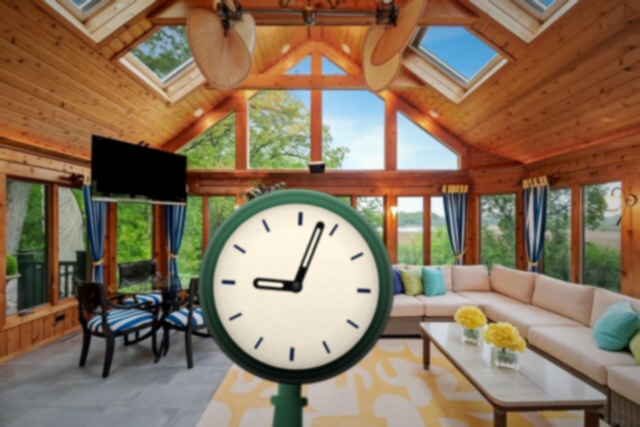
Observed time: **9:03**
